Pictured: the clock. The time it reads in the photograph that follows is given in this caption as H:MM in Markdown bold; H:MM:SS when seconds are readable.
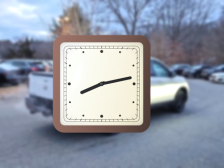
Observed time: **8:13**
